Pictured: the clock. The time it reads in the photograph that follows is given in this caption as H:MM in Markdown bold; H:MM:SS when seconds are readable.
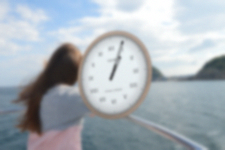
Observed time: **1:04**
